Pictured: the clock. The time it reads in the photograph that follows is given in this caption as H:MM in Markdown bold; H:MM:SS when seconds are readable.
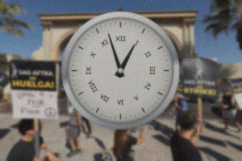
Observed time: **12:57**
